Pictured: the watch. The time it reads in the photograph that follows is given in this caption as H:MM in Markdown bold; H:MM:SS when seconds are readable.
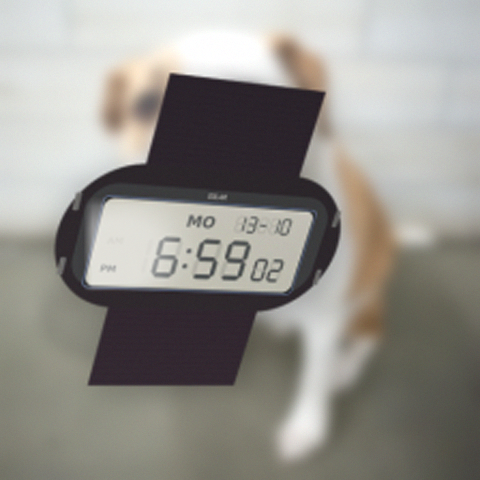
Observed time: **6:59:02**
